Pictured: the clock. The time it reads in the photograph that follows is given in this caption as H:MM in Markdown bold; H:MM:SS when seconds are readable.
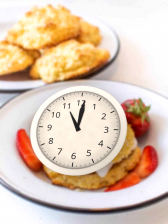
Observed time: **11:01**
